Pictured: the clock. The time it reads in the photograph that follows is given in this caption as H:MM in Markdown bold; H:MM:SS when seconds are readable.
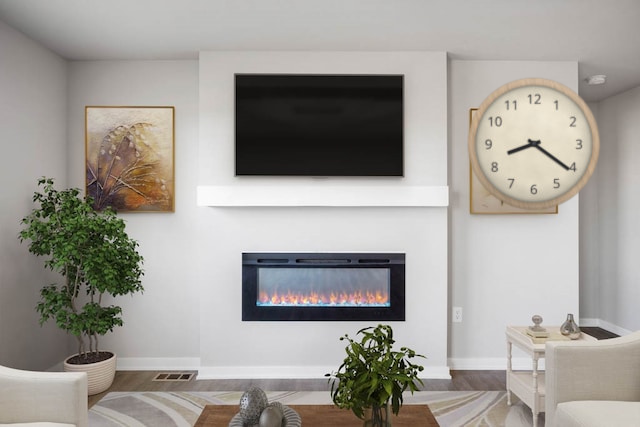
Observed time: **8:21**
